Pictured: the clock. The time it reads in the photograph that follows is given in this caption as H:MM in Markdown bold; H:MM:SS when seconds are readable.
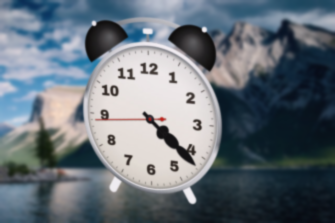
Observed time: **4:21:44**
